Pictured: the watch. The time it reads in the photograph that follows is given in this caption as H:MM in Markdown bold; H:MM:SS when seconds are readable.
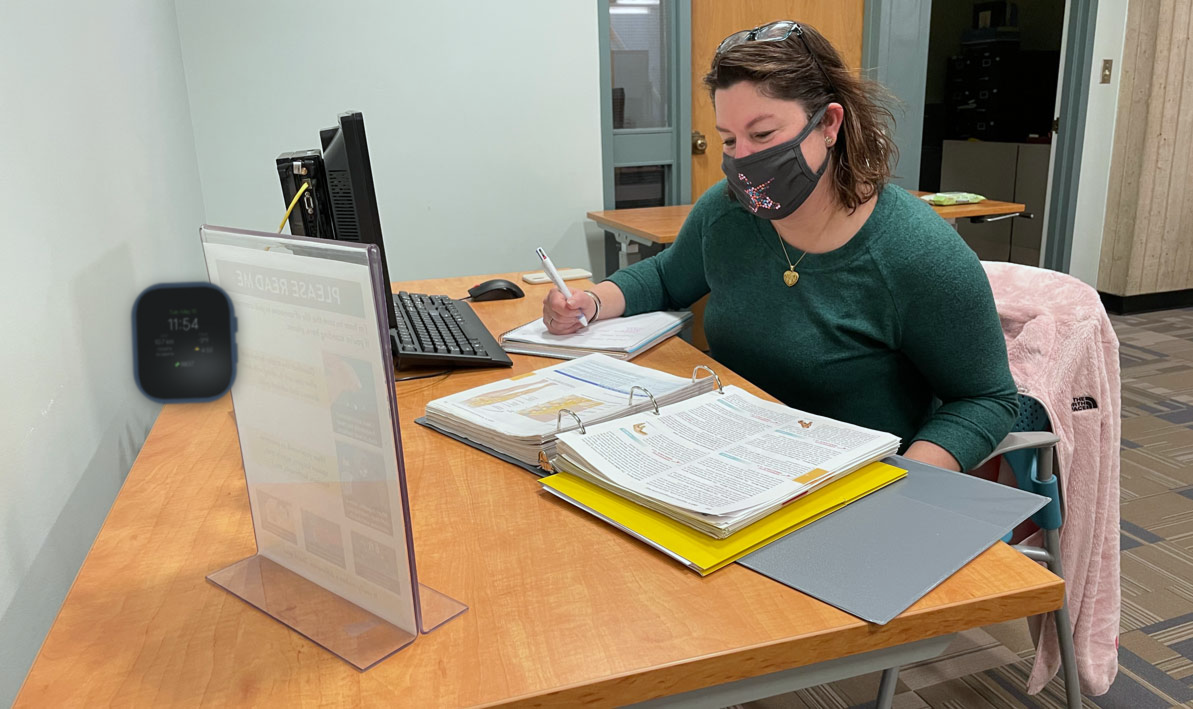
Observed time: **11:54**
